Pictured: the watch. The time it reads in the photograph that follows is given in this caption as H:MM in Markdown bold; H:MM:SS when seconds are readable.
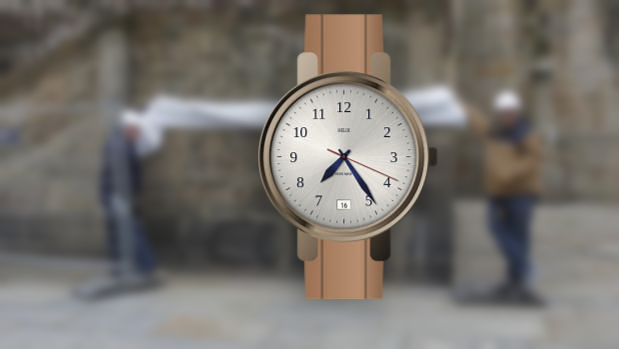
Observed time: **7:24:19**
